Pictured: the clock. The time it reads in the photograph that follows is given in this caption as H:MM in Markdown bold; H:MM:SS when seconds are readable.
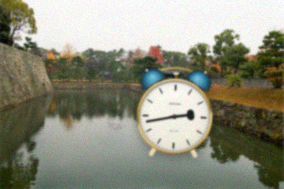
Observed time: **2:43**
